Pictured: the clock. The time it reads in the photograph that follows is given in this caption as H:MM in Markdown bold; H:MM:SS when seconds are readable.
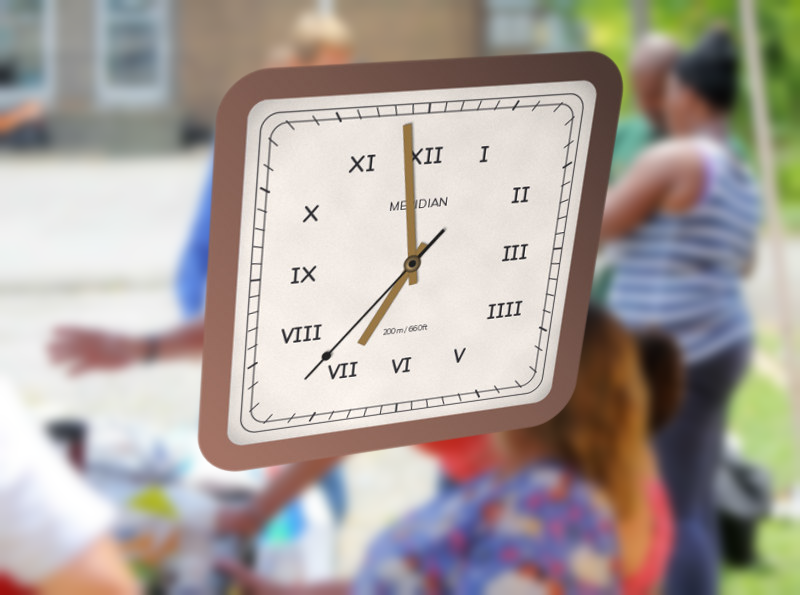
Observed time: **6:58:37**
